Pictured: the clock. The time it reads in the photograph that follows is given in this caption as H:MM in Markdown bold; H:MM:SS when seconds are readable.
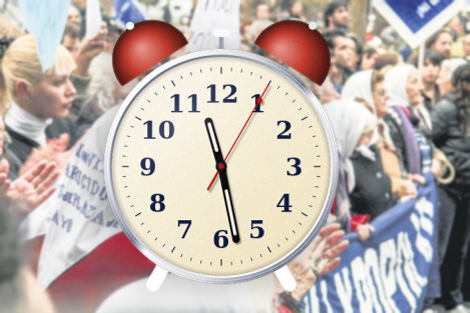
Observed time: **11:28:05**
